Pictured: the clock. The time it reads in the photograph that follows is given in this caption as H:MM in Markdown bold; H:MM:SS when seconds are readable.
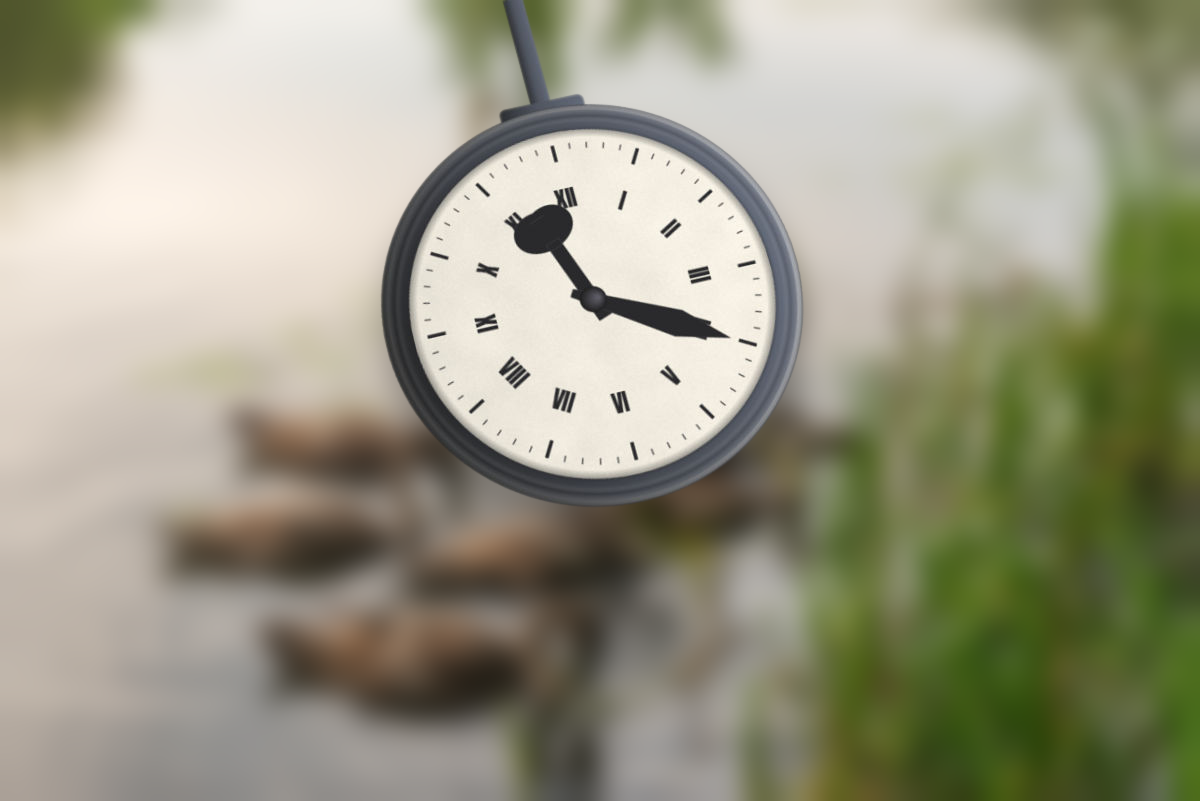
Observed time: **11:20**
